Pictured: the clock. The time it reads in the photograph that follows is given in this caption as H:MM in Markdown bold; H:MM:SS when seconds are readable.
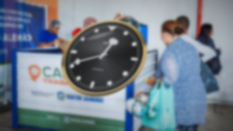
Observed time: **12:41**
